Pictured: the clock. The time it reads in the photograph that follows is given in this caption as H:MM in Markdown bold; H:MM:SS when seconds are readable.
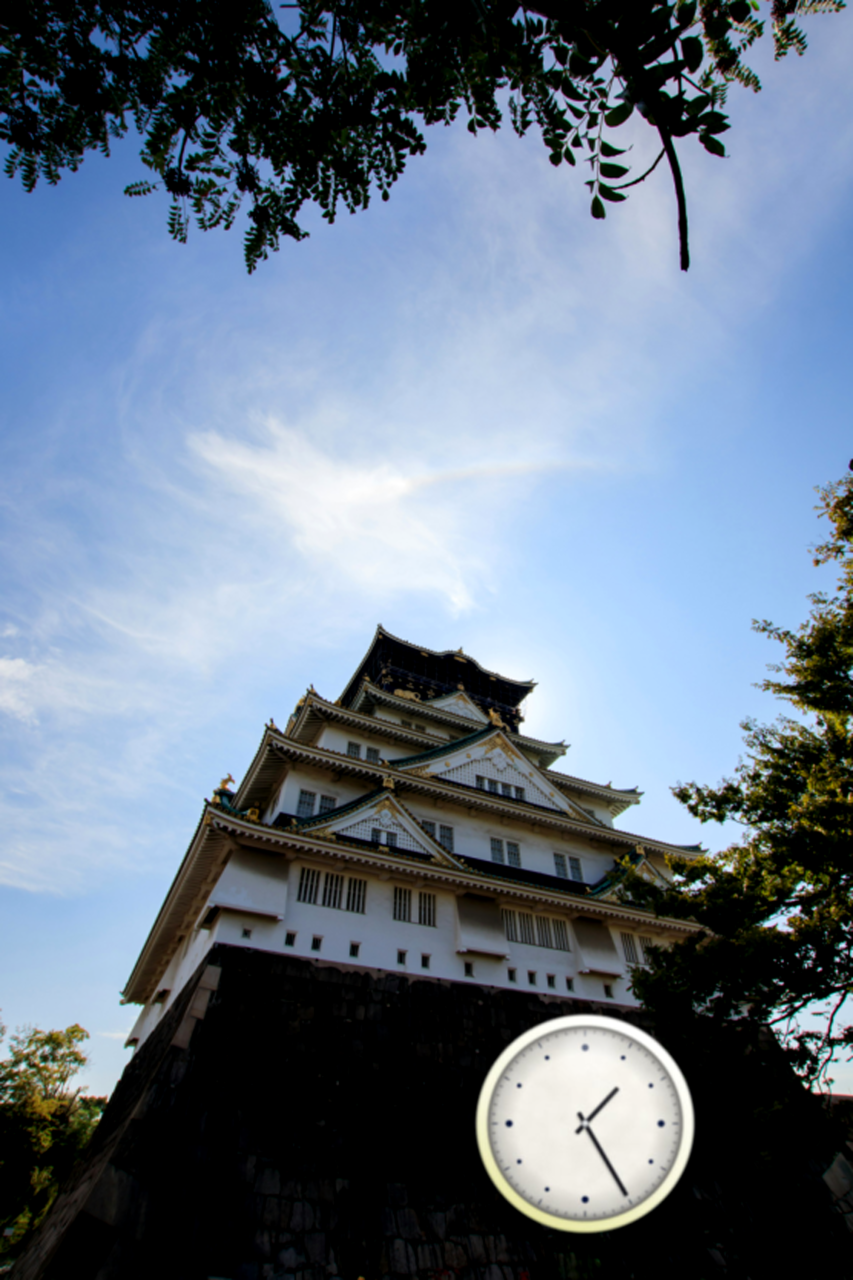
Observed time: **1:25**
